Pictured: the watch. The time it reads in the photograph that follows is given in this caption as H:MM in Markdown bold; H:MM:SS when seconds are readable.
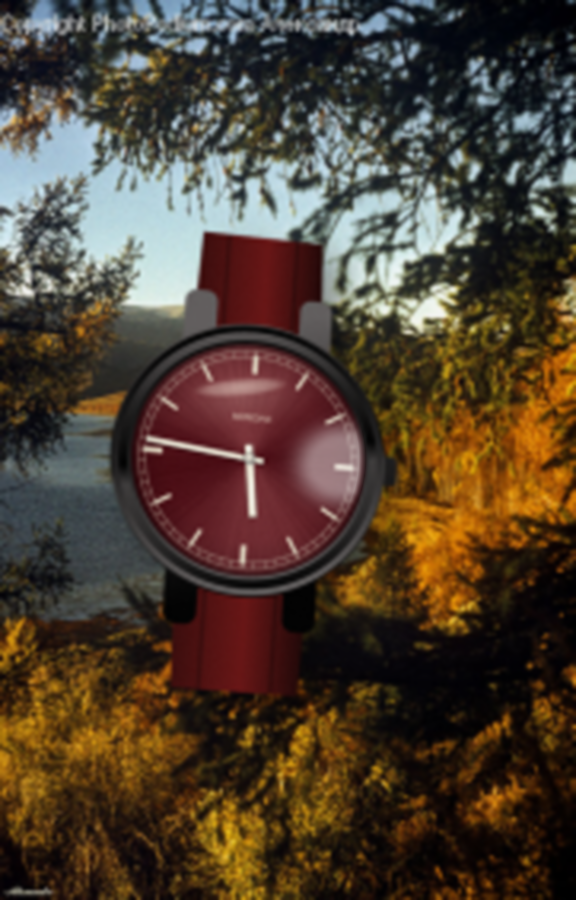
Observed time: **5:46**
